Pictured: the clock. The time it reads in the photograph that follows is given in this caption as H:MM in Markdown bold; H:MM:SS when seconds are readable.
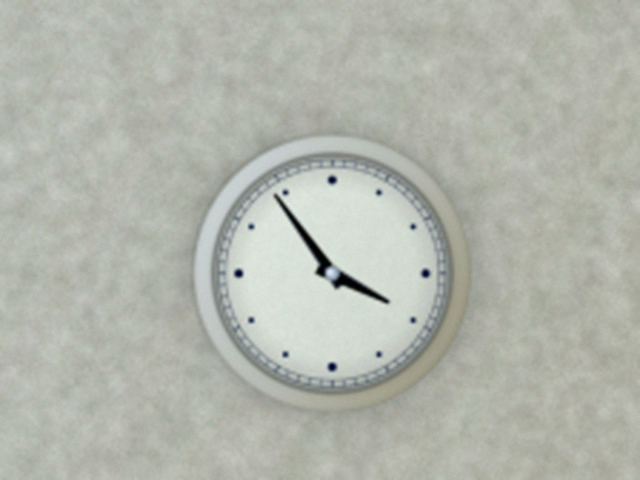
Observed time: **3:54**
